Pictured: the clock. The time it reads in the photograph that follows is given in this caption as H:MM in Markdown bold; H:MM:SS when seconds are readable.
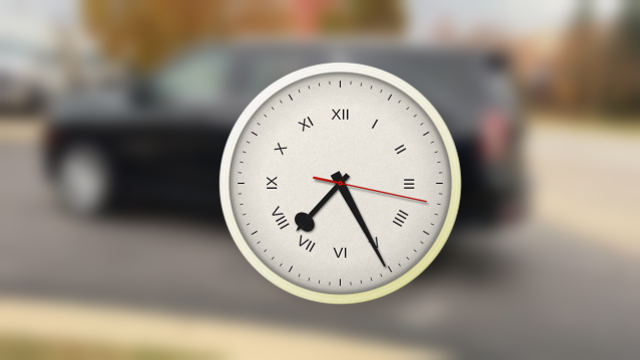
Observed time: **7:25:17**
